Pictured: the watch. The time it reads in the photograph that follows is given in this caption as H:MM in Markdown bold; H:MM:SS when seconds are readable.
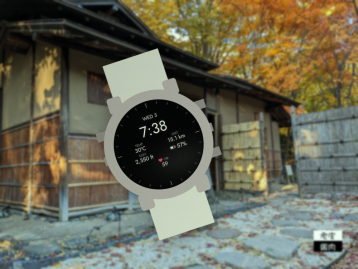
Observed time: **7:38**
